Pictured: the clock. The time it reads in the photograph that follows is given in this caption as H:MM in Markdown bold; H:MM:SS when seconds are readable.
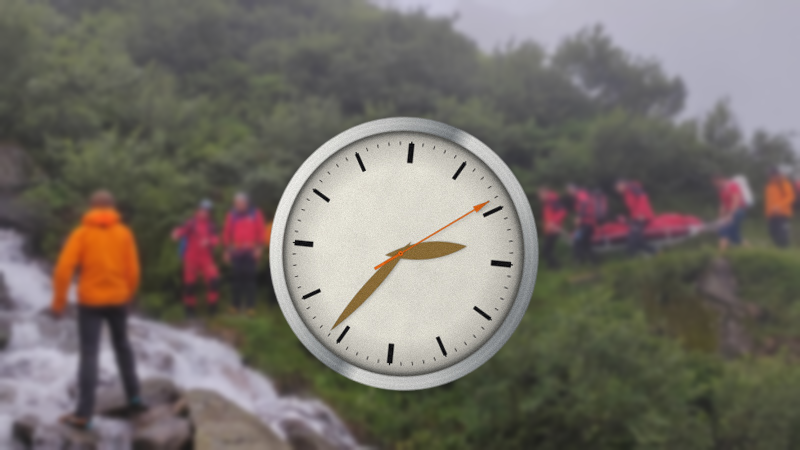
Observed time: **2:36:09**
